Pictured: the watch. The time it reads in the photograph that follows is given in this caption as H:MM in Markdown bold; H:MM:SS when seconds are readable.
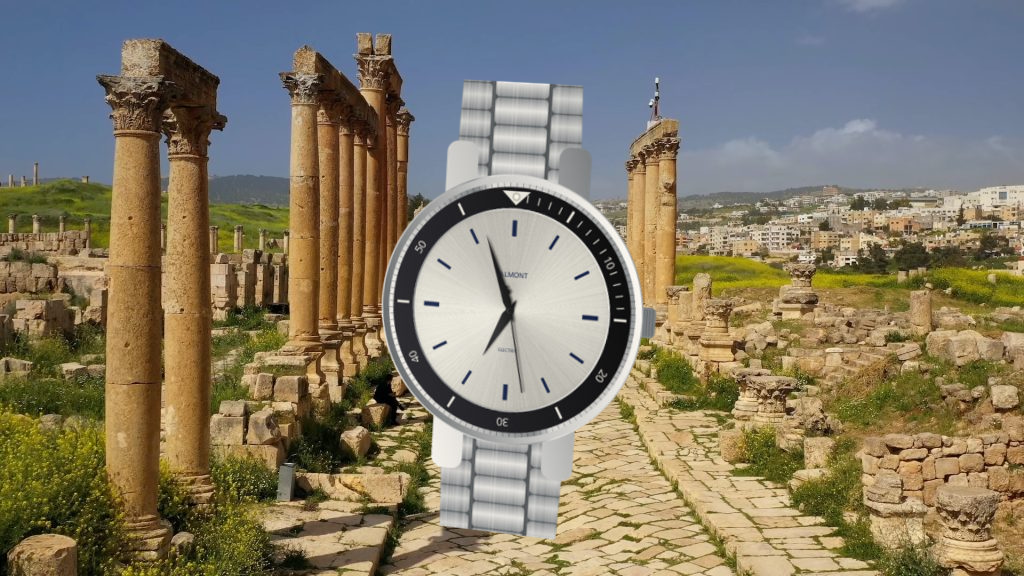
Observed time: **6:56:28**
